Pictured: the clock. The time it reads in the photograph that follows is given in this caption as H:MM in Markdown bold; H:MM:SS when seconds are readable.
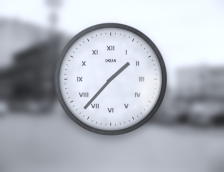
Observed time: **1:37**
